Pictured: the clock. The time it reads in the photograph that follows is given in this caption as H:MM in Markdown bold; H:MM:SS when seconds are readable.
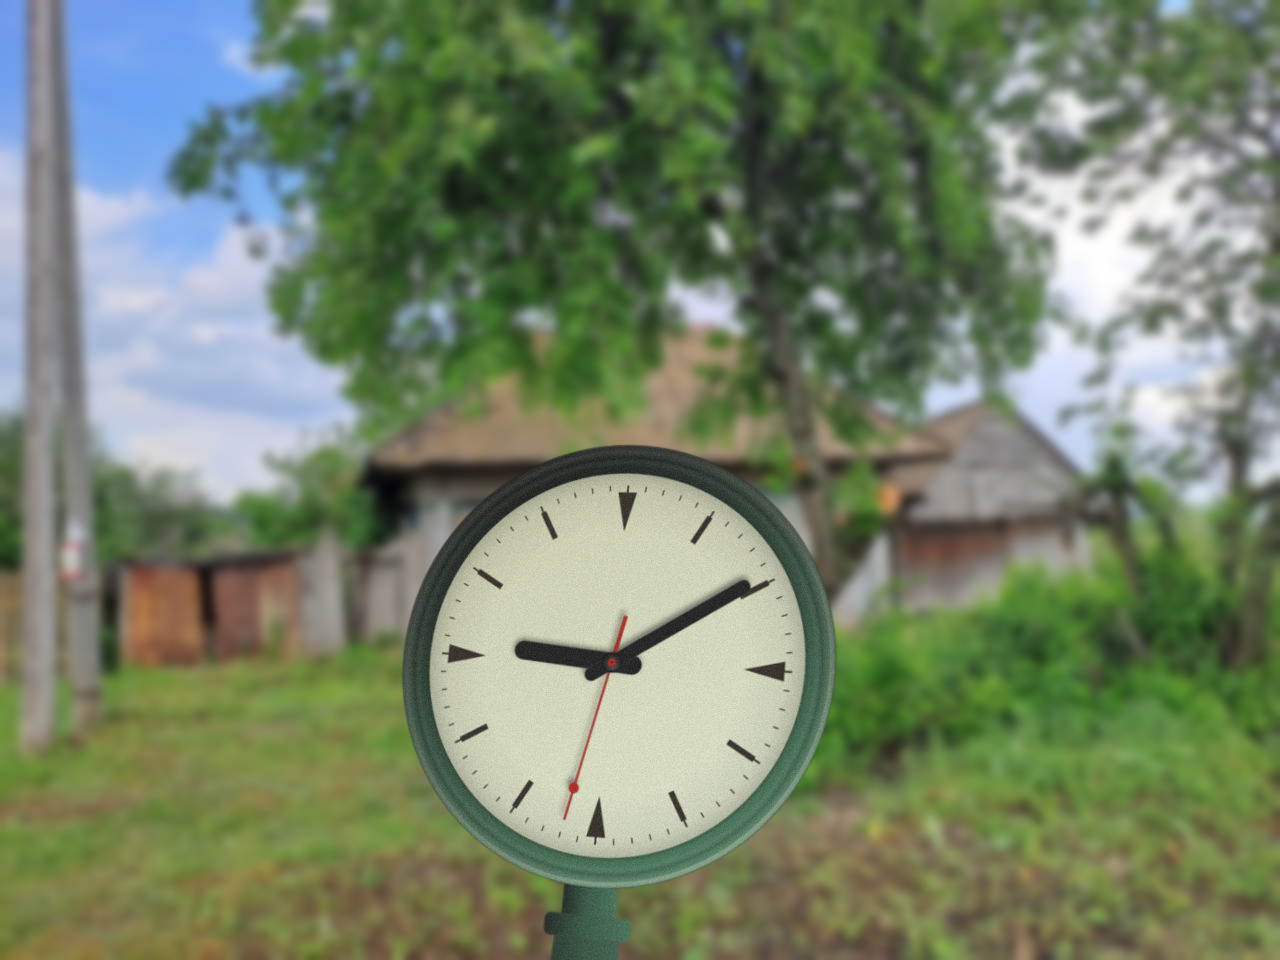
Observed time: **9:09:32**
